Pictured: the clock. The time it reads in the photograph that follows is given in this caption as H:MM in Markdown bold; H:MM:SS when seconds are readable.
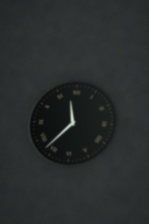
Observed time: **11:37**
